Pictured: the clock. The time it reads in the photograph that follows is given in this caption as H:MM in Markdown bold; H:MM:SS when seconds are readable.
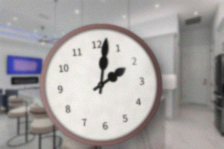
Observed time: **2:02**
